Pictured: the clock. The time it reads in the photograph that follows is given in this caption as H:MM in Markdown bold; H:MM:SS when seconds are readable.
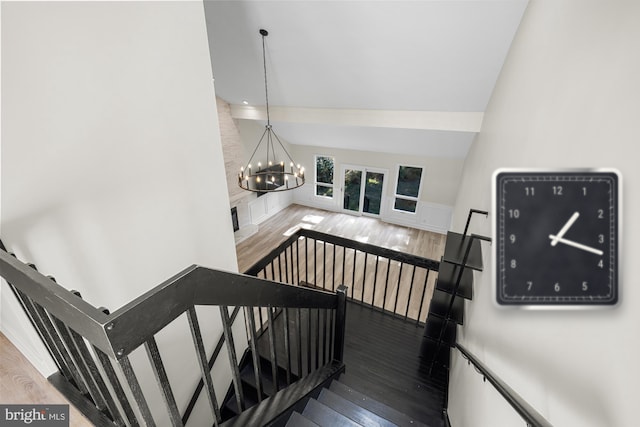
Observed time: **1:18**
